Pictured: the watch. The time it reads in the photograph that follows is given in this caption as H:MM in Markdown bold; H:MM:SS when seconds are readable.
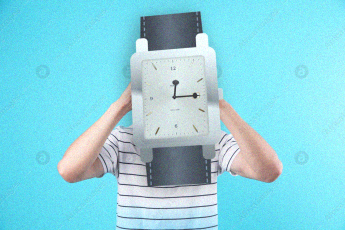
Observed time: **12:15**
